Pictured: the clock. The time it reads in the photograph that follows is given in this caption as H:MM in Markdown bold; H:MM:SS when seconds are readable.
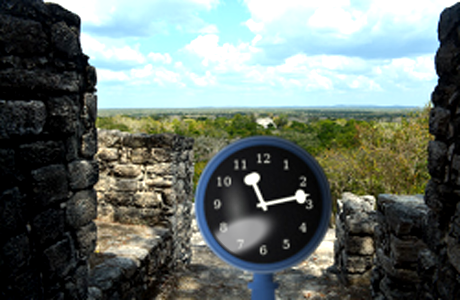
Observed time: **11:13**
